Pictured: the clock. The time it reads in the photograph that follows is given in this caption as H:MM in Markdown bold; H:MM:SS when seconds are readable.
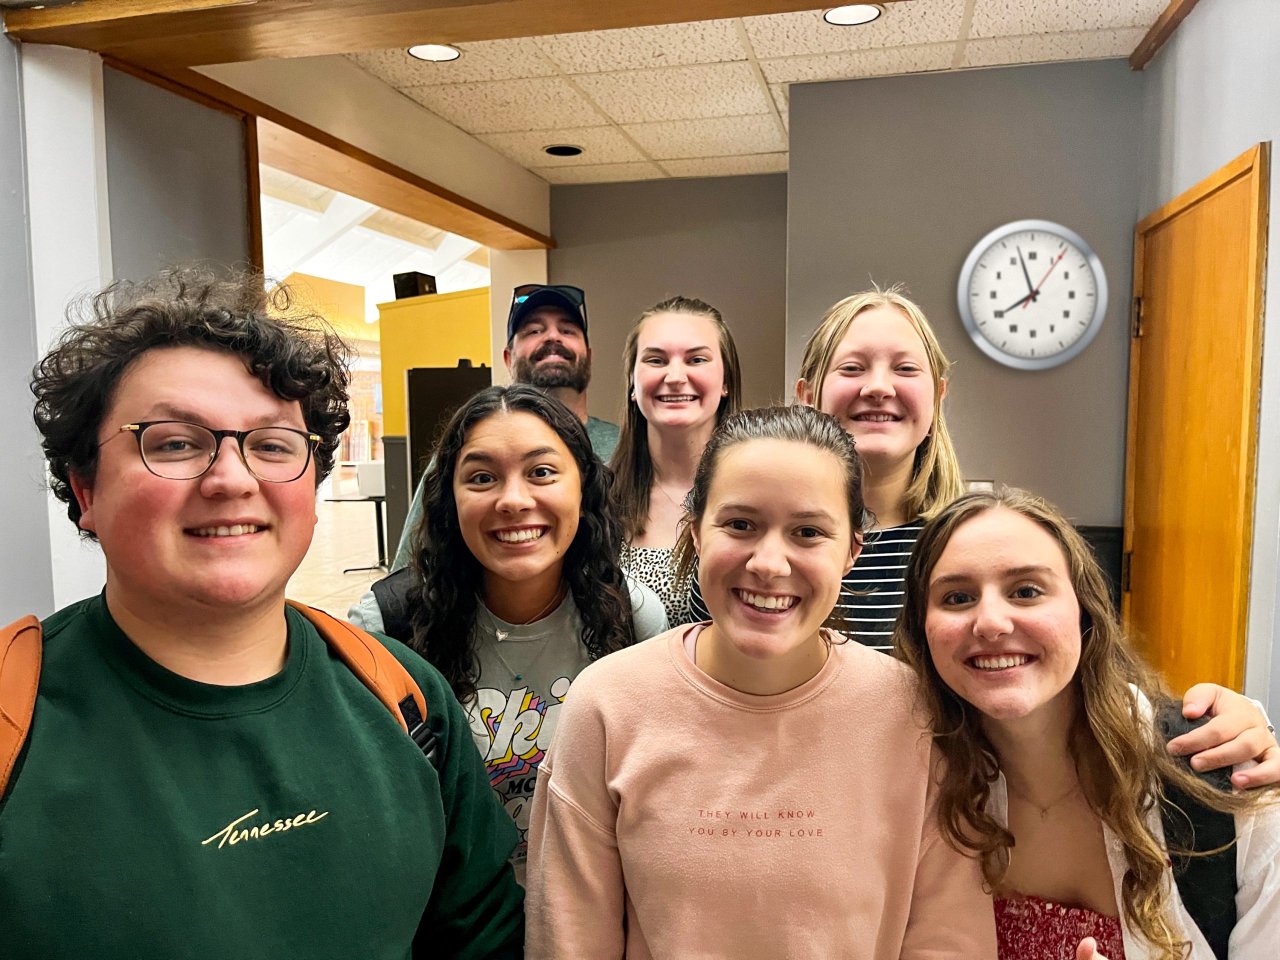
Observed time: **7:57:06**
